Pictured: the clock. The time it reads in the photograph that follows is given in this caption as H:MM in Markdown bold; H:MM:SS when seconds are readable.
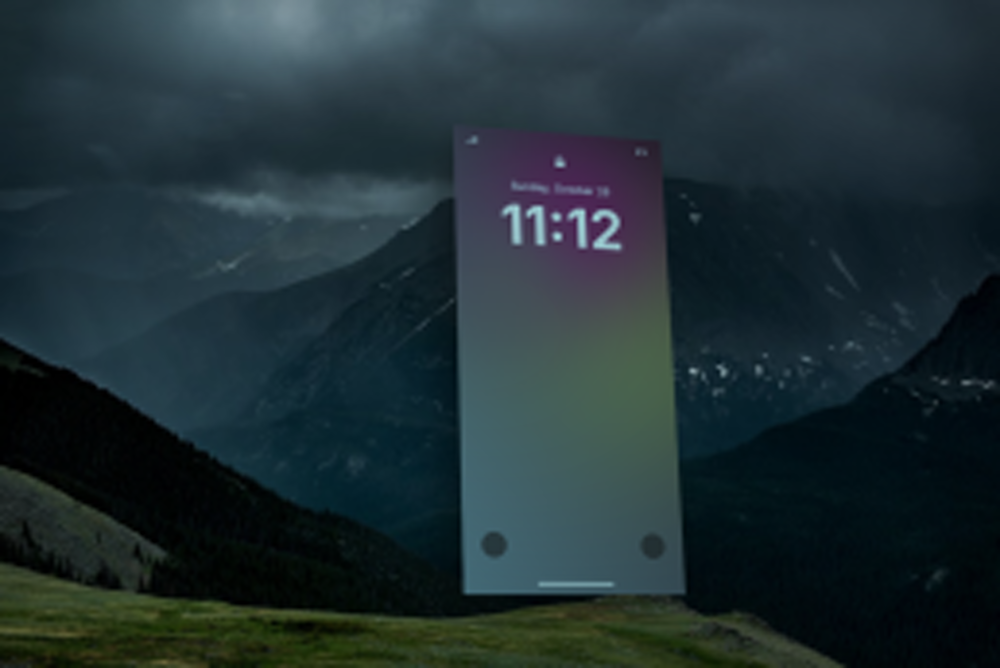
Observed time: **11:12**
